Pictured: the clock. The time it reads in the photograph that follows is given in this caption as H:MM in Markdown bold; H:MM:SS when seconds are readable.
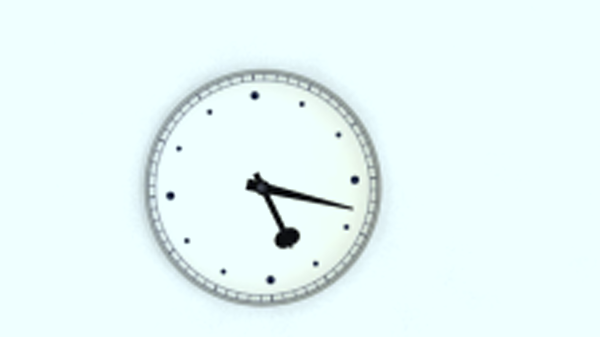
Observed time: **5:18**
